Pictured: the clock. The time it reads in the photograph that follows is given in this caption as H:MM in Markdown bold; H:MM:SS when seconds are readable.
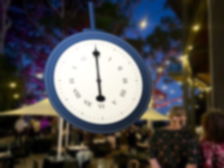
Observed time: **6:00**
